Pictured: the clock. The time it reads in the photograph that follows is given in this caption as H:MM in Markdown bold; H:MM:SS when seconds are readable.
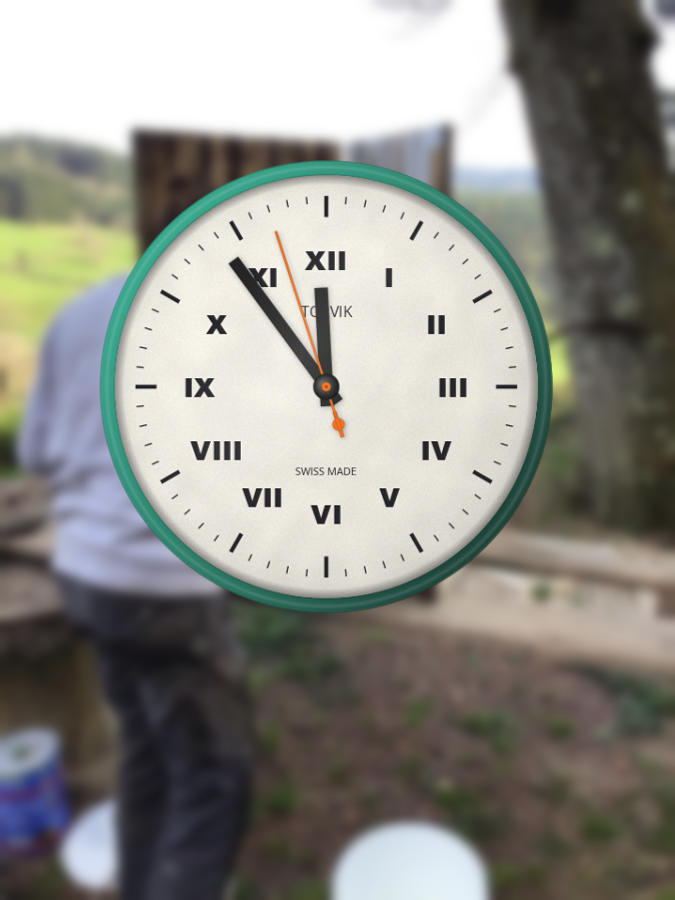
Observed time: **11:53:57**
